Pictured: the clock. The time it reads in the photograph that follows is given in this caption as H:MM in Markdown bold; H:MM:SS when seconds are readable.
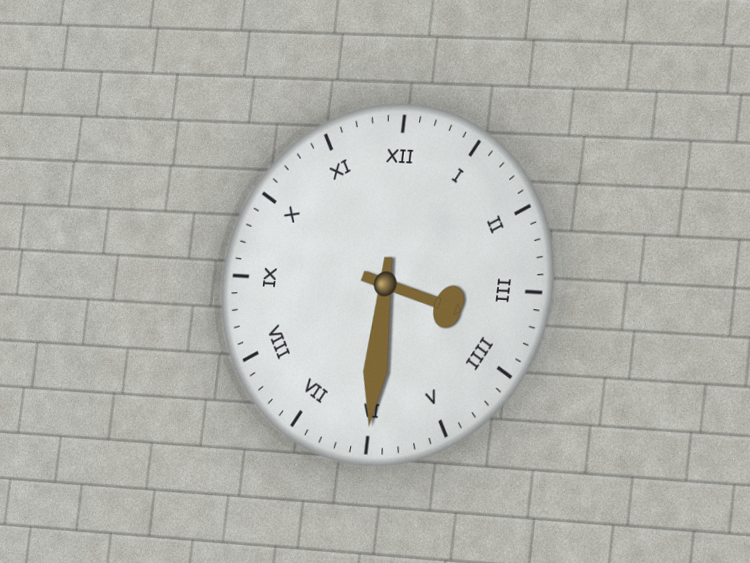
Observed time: **3:30**
